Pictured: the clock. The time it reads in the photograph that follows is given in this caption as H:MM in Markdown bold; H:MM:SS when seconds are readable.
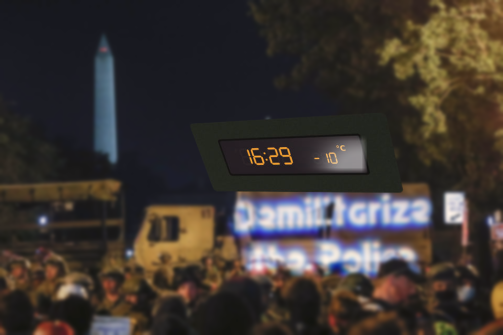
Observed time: **16:29**
